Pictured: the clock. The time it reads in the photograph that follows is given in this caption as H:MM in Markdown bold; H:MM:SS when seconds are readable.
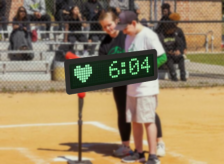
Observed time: **6:04**
